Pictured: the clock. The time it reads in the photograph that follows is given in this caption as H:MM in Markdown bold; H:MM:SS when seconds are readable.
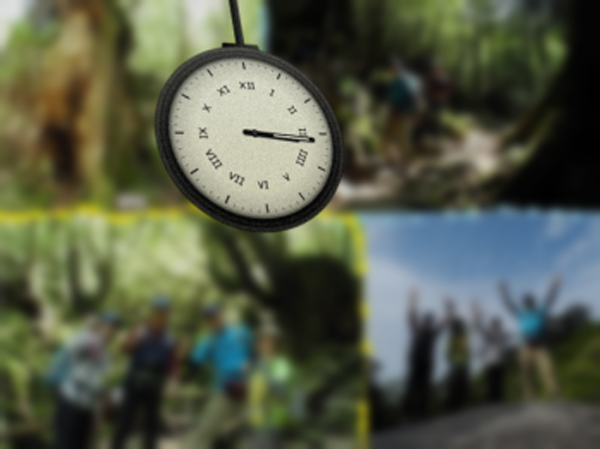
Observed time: **3:16**
